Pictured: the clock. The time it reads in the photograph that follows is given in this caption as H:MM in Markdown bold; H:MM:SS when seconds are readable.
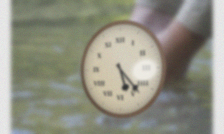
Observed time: **5:23**
